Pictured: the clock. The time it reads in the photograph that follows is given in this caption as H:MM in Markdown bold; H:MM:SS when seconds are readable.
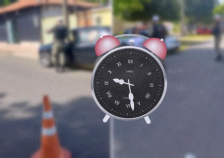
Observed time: **9:28**
